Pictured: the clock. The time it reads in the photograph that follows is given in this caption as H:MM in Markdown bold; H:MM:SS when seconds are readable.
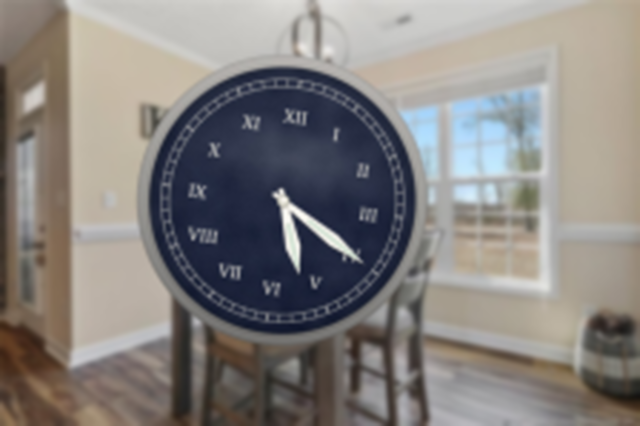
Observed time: **5:20**
